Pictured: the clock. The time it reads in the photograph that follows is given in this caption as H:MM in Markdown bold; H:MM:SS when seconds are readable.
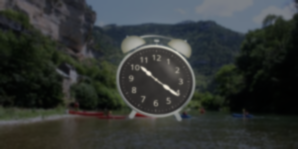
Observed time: **10:21**
